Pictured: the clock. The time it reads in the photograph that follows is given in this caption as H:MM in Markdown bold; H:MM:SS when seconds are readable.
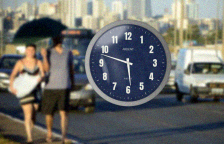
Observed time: **5:48**
